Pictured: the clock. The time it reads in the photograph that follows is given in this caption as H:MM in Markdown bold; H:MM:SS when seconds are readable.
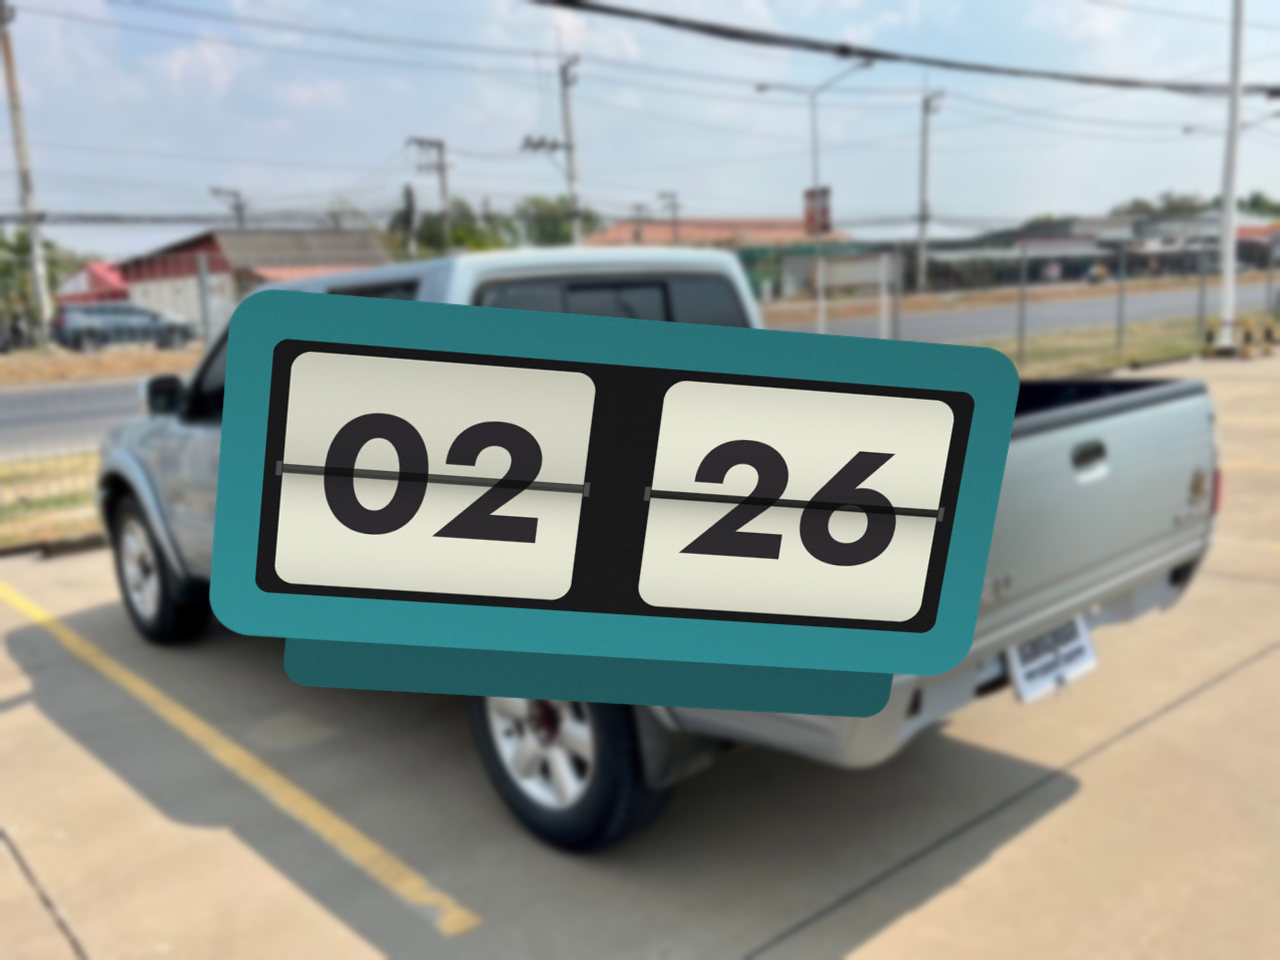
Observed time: **2:26**
